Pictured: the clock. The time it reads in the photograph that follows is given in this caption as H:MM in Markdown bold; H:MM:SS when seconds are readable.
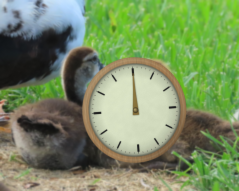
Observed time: **12:00**
